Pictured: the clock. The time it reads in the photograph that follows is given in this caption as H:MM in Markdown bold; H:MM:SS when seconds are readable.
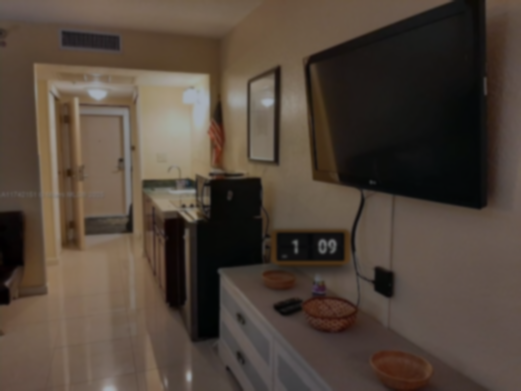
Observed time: **1:09**
